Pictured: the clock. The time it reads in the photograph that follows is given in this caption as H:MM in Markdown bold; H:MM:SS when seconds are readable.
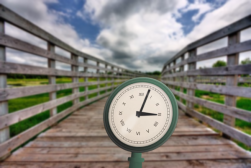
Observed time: **3:03**
